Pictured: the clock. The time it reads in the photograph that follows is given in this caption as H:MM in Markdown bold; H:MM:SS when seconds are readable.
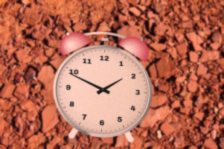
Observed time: **1:49**
